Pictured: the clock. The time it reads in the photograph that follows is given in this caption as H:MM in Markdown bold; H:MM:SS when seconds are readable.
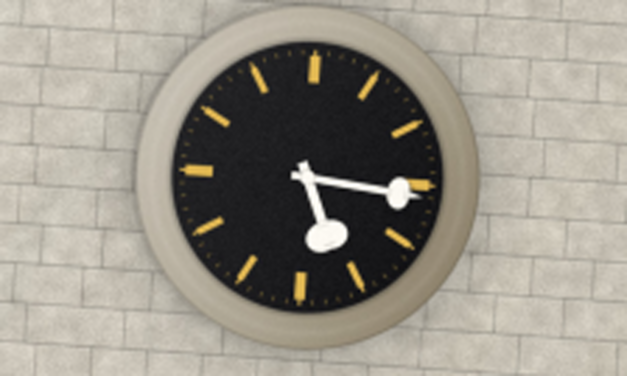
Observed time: **5:16**
